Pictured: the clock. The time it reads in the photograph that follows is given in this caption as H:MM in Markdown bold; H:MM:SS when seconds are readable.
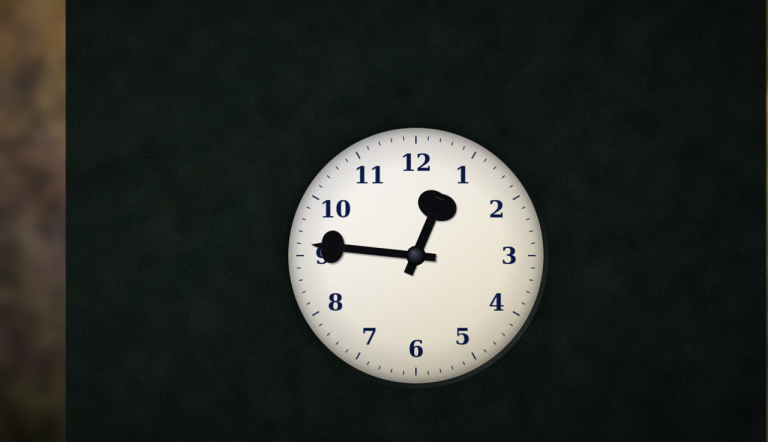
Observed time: **12:46**
